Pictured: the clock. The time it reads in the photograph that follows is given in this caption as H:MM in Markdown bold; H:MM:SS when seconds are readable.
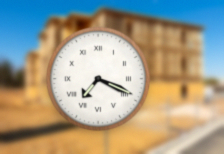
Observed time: **7:19**
